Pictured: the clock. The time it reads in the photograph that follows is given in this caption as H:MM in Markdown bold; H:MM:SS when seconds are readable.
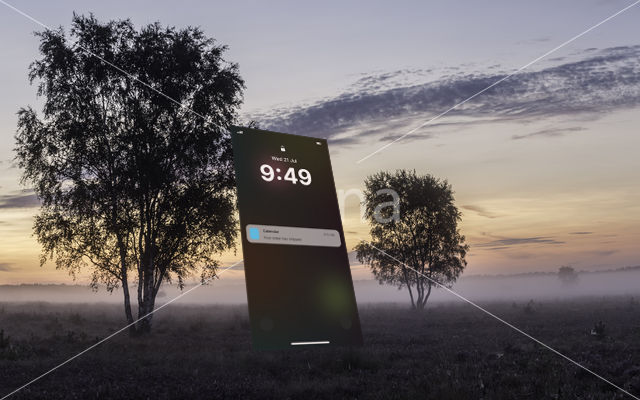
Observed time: **9:49**
